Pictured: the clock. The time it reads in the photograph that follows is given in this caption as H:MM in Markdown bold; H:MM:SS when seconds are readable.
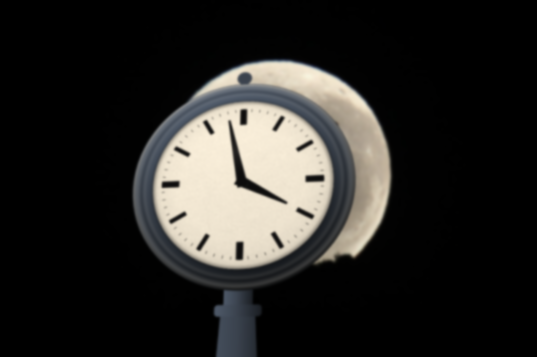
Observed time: **3:58**
